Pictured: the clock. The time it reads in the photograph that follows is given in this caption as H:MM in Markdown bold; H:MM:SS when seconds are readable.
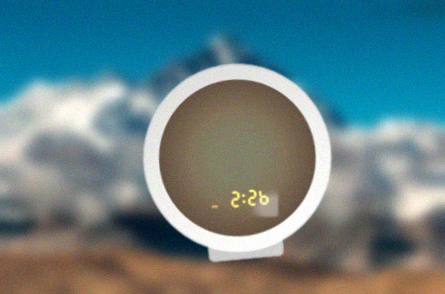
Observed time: **2:26**
